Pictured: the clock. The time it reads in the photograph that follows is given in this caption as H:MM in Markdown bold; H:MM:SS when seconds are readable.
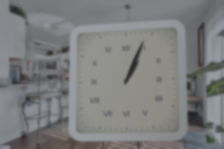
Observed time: **1:04**
